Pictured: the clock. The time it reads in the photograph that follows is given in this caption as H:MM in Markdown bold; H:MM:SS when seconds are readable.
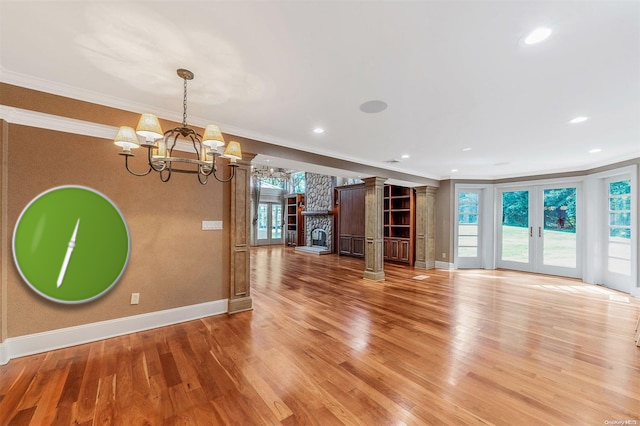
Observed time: **12:33**
